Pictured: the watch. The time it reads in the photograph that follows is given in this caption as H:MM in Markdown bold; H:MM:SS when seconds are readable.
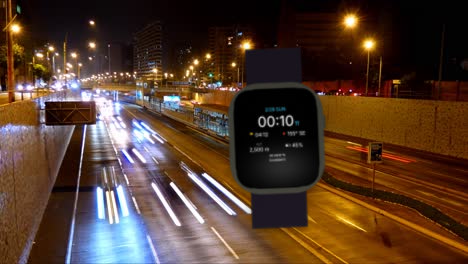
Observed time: **0:10**
